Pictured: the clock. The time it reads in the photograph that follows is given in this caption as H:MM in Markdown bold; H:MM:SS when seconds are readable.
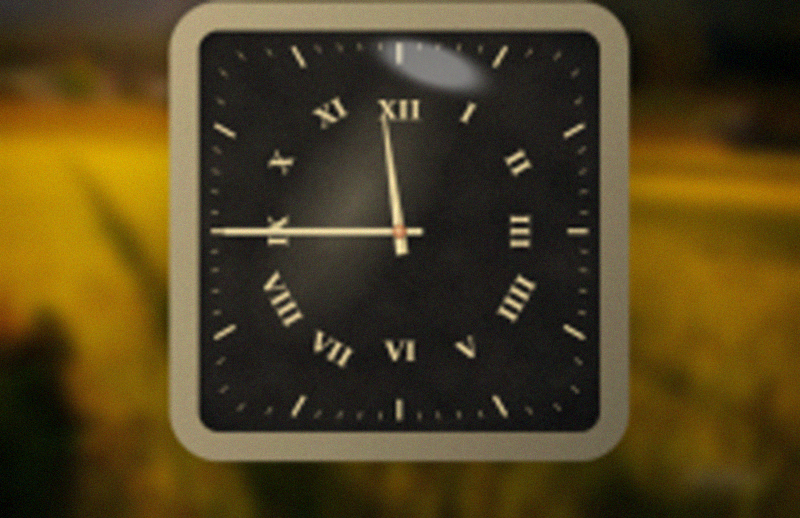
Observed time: **11:45**
